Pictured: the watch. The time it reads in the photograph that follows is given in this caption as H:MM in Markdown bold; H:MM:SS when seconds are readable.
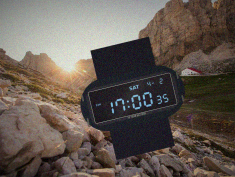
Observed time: **17:00:35**
